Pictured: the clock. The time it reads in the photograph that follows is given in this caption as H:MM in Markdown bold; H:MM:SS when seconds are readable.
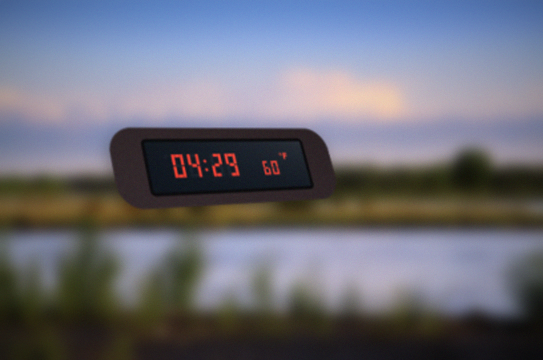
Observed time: **4:29**
